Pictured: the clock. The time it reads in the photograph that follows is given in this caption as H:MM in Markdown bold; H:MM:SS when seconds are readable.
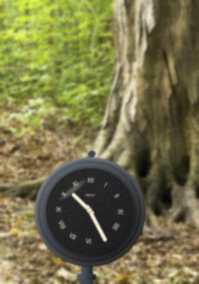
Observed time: **10:25**
